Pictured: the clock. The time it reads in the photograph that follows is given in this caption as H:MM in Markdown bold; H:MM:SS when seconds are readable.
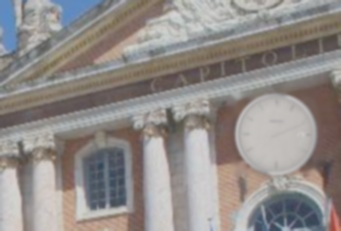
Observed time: **2:11**
